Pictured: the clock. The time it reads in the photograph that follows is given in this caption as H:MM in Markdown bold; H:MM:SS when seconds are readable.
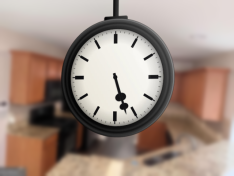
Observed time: **5:27**
